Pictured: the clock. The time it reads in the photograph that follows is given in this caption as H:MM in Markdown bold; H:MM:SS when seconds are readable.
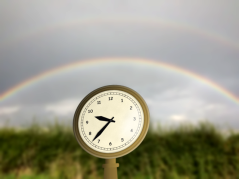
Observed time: **9:37**
